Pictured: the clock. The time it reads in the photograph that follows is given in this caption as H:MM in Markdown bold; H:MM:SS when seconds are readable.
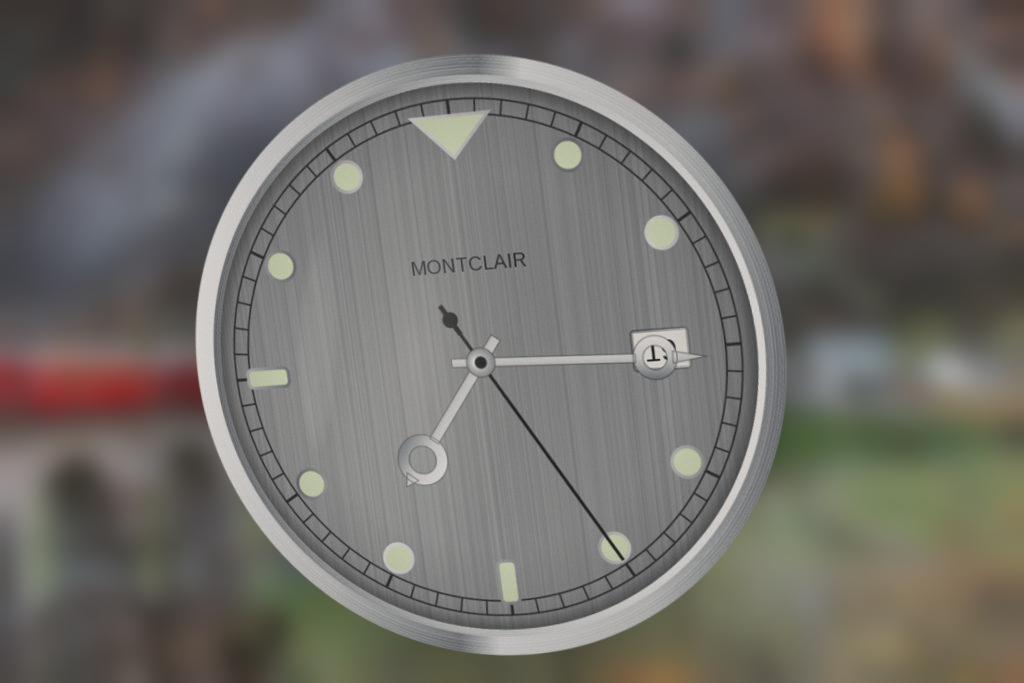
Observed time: **7:15:25**
